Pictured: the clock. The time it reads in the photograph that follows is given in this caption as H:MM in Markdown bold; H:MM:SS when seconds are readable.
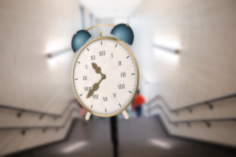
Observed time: **10:38**
